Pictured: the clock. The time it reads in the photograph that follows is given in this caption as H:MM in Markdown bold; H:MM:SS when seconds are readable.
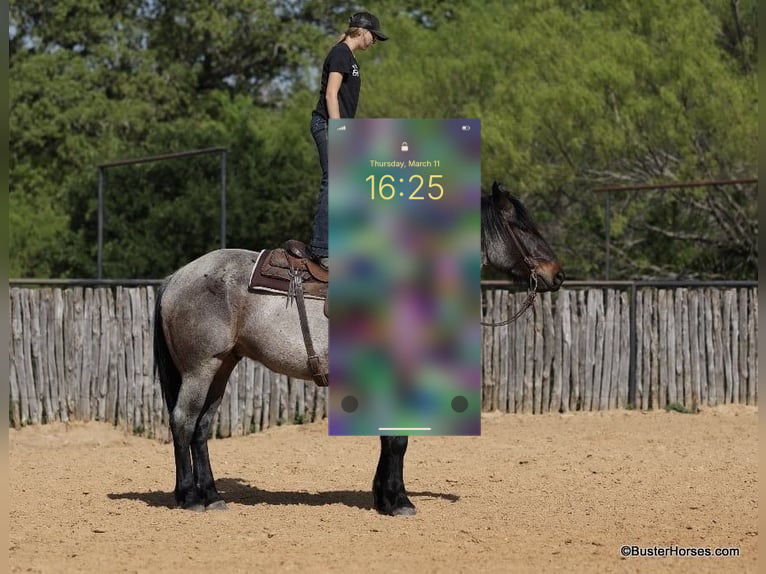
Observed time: **16:25**
